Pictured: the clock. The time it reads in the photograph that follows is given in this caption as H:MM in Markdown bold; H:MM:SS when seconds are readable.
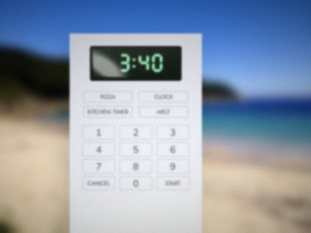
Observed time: **3:40**
